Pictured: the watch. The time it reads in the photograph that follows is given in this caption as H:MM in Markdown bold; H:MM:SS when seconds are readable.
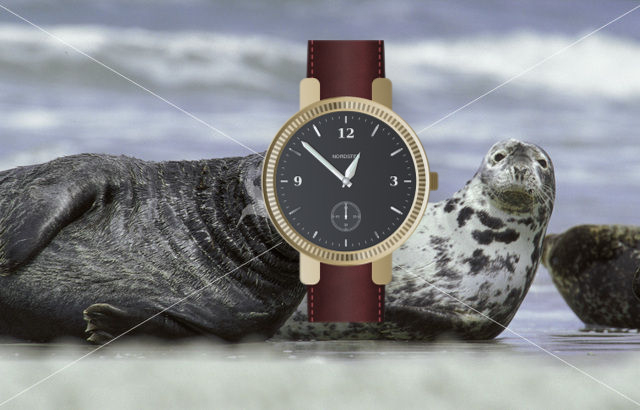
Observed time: **12:52**
